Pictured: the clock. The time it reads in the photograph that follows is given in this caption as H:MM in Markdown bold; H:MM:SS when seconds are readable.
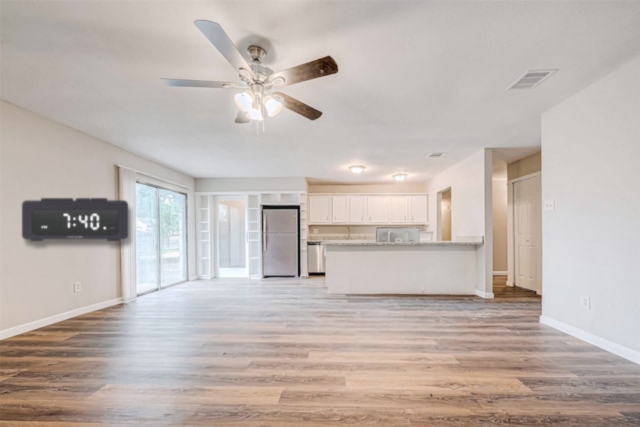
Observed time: **7:40**
